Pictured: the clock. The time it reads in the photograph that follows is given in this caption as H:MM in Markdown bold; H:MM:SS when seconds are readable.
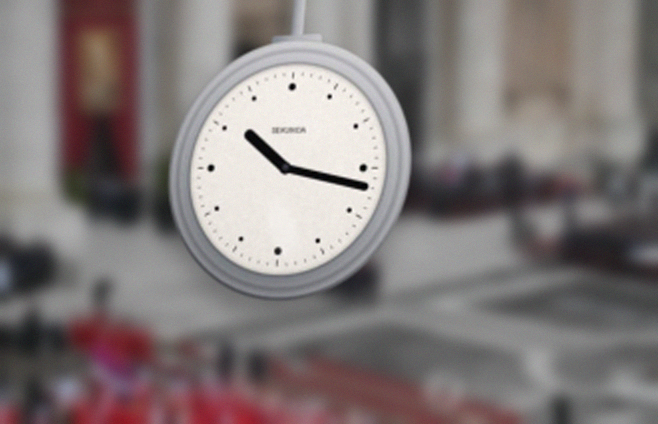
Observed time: **10:17**
